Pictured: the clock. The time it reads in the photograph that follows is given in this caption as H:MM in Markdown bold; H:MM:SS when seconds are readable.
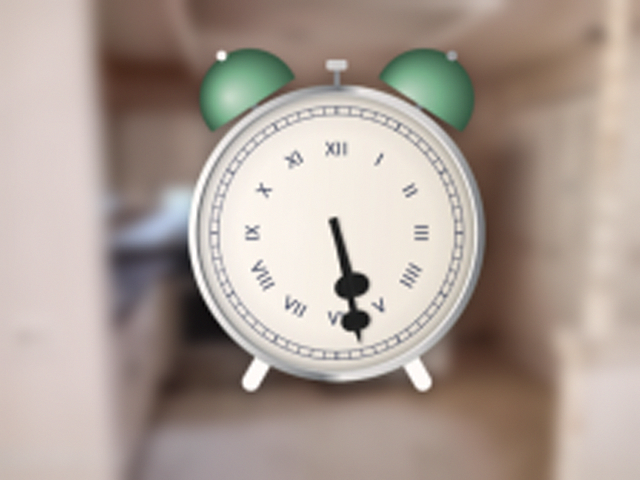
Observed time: **5:28**
